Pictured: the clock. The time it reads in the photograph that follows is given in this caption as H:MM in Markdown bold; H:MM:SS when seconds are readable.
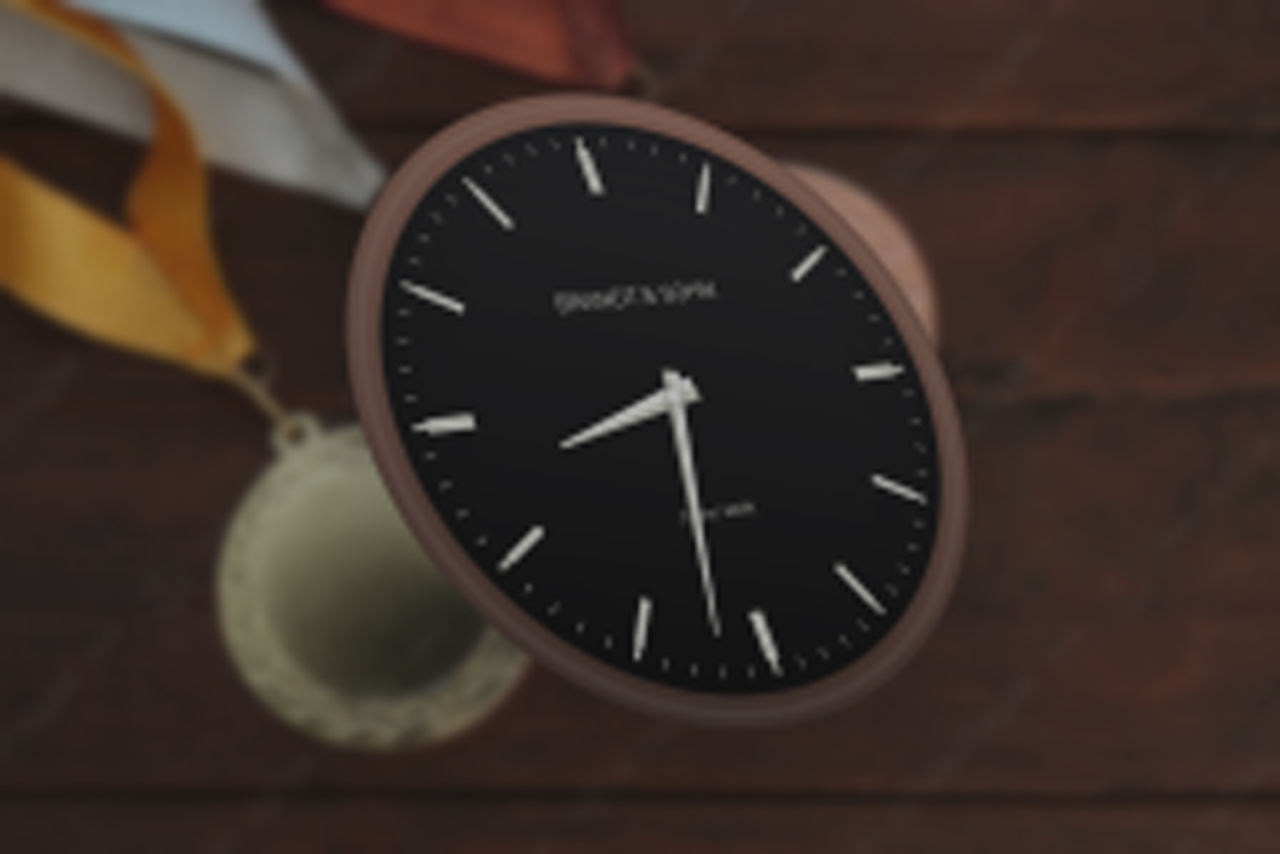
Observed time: **8:32**
